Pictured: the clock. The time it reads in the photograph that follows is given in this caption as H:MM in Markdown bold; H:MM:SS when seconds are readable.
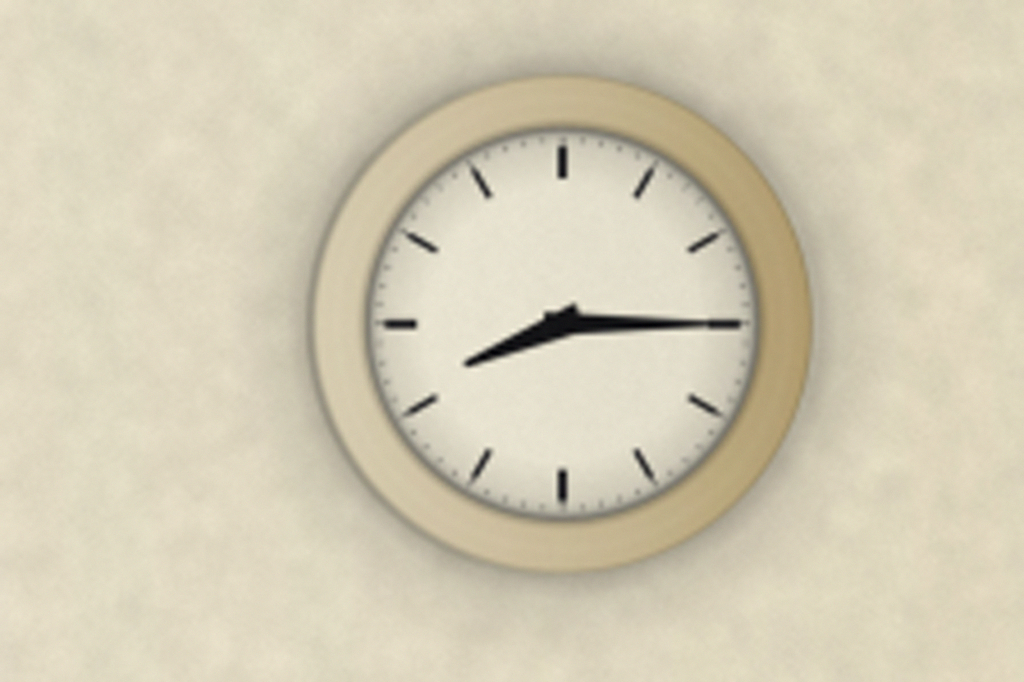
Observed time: **8:15**
